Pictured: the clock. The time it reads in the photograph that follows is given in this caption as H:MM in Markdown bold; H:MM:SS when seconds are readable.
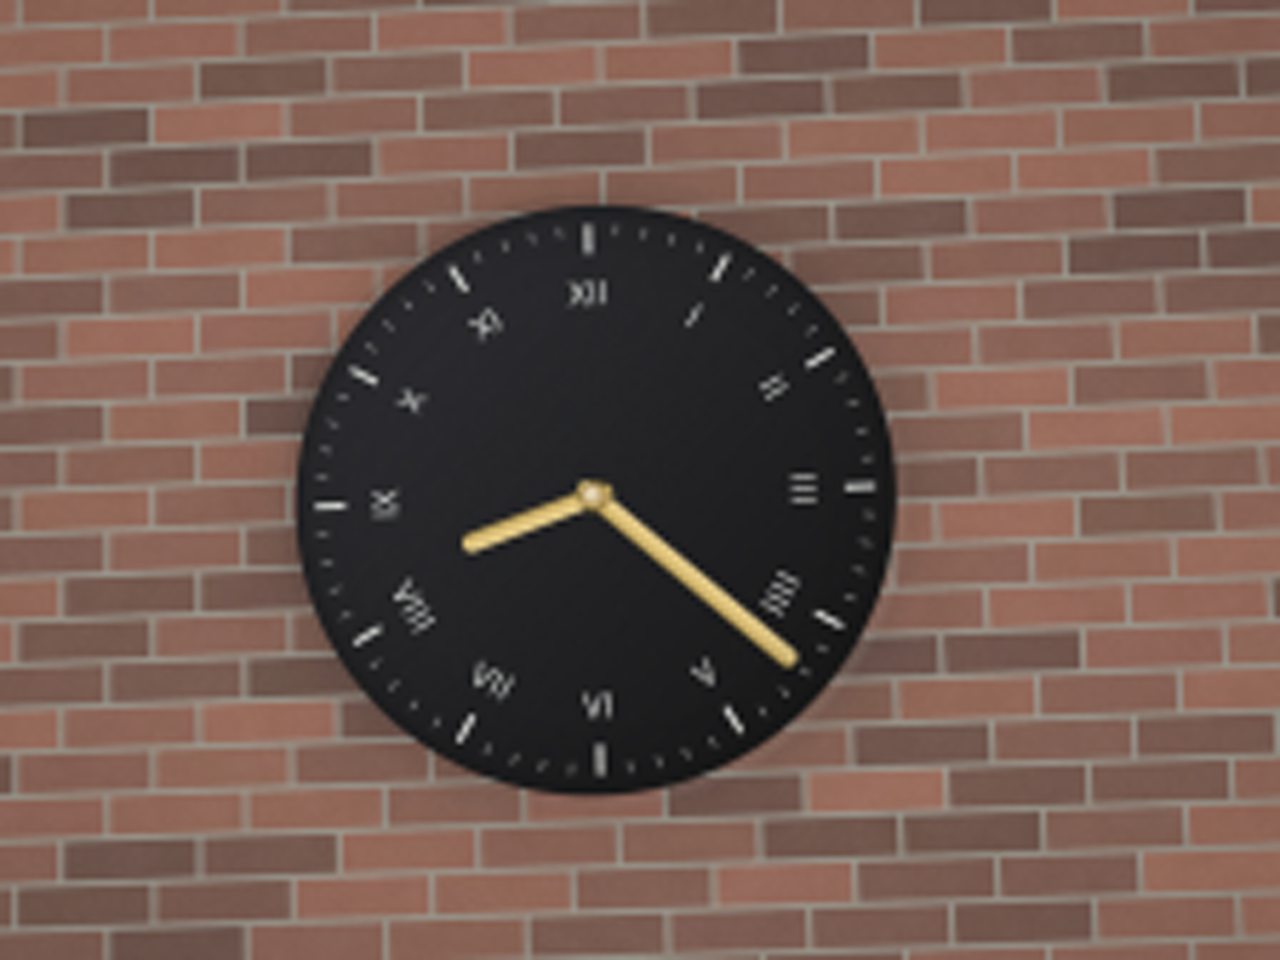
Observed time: **8:22**
